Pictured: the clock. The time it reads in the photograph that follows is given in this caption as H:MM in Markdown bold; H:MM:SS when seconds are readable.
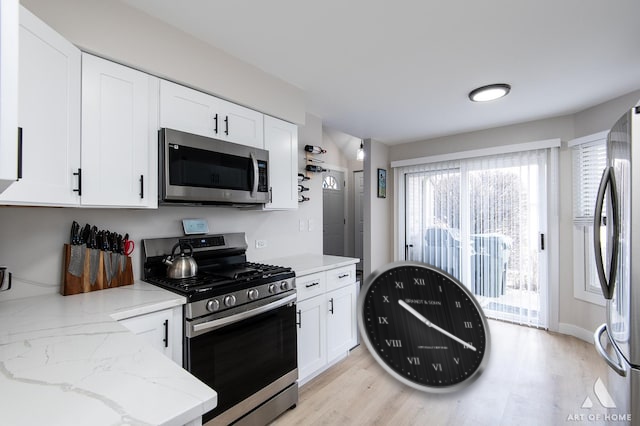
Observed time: **10:20**
